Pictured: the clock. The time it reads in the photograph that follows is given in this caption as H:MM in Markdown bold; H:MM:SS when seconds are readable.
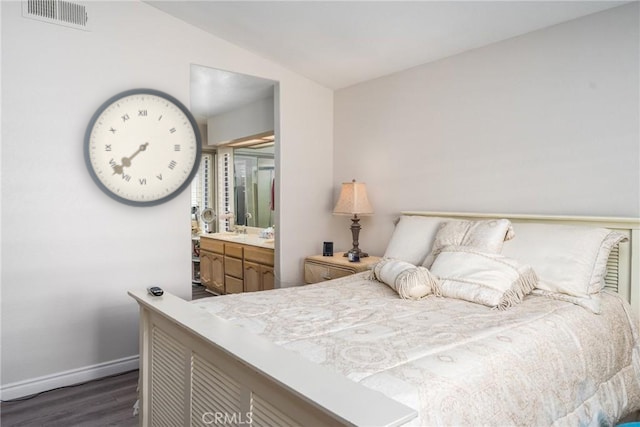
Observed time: **7:38**
